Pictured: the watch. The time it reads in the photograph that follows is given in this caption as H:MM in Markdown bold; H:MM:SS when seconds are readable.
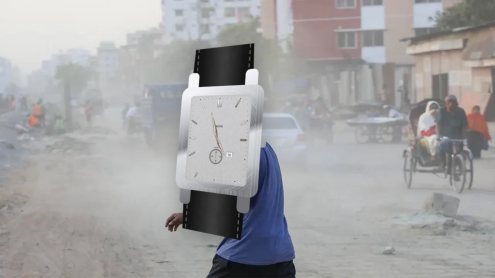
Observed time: **4:57**
